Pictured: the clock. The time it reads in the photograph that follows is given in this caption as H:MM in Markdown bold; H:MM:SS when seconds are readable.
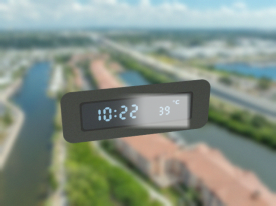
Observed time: **10:22**
